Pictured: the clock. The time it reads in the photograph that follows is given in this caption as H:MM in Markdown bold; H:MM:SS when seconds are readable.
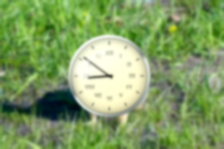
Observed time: **8:51**
